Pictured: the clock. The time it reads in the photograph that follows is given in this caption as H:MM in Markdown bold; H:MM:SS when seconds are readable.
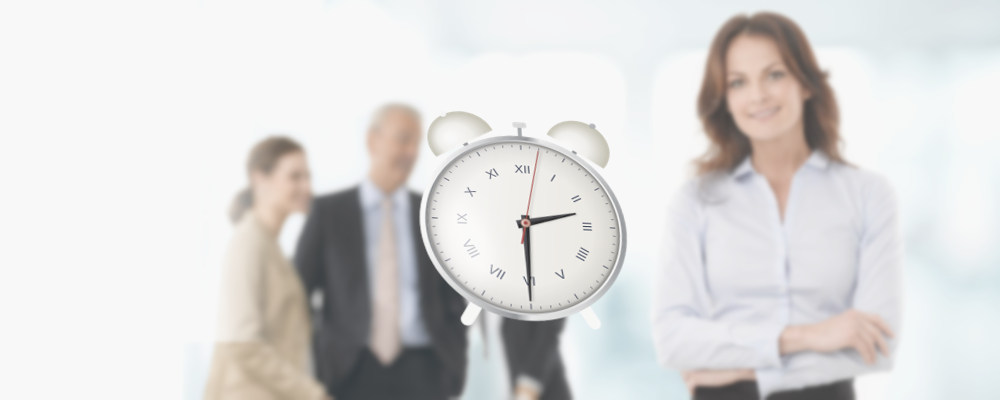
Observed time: **2:30:02**
